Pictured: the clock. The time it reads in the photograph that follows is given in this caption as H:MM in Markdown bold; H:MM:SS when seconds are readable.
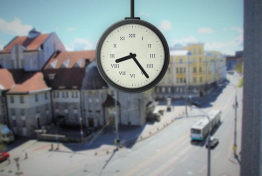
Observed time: **8:24**
